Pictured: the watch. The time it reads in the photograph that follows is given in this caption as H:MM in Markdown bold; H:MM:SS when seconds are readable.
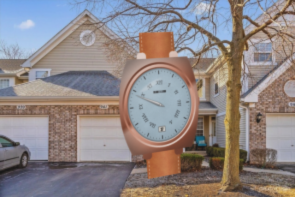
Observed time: **9:49**
